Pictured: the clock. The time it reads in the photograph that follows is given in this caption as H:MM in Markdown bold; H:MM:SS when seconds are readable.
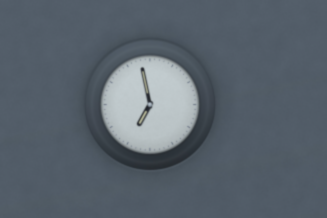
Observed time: **6:58**
